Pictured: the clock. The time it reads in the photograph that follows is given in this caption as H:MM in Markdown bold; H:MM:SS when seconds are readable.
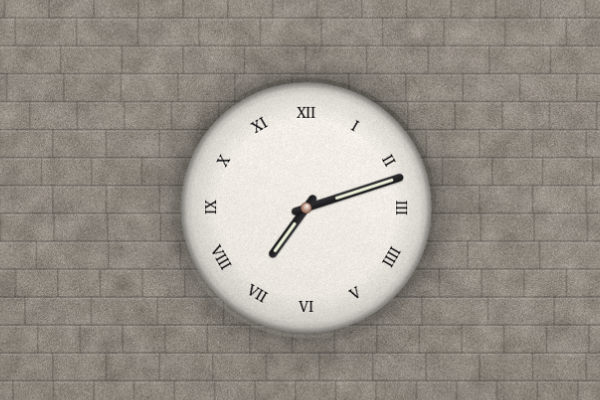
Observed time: **7:12**
